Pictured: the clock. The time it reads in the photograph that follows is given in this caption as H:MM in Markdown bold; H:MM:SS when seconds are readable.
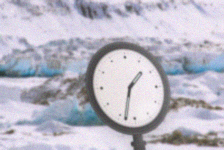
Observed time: **1:33**
